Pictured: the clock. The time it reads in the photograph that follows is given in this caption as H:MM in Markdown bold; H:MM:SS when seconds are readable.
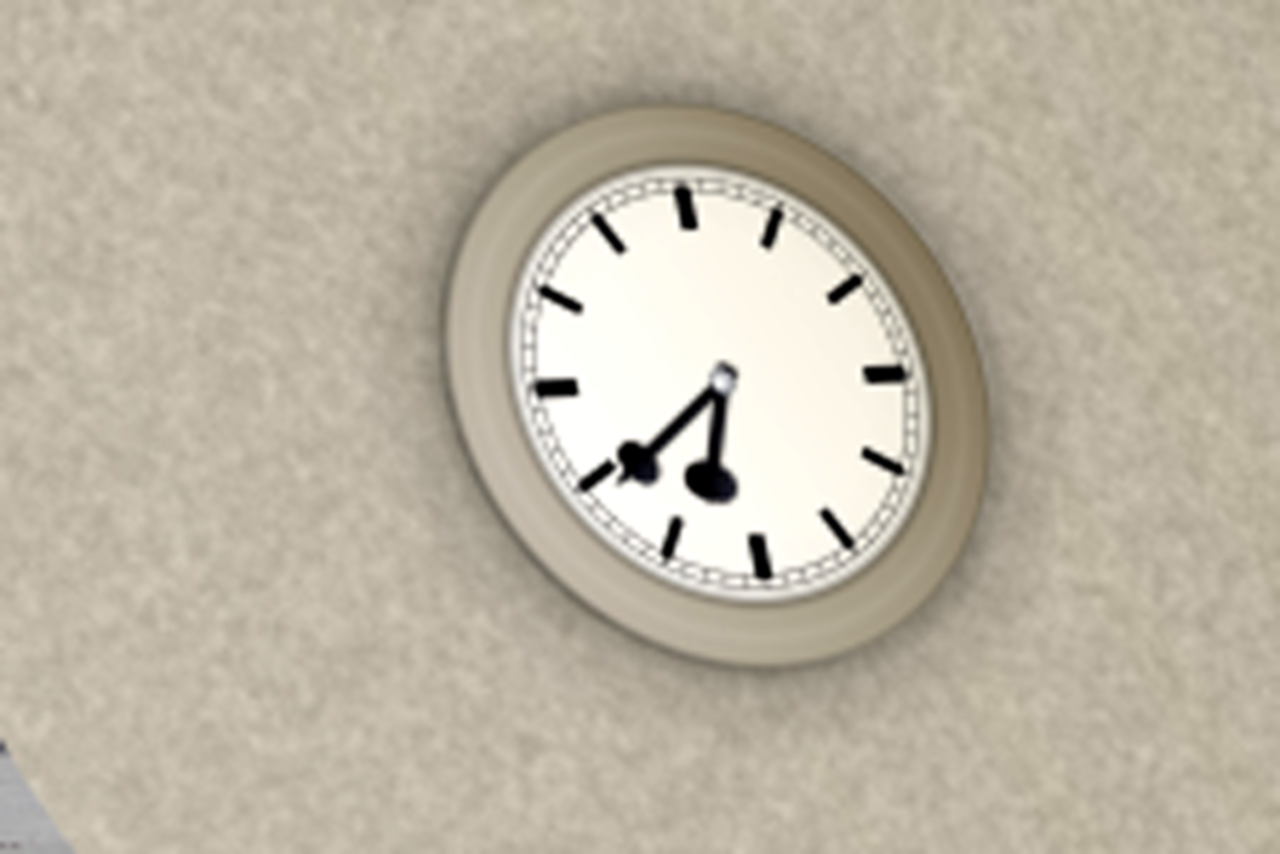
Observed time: **6:39**
